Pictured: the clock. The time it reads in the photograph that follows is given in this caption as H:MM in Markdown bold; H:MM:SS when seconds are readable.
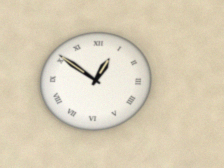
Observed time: **12:51**
